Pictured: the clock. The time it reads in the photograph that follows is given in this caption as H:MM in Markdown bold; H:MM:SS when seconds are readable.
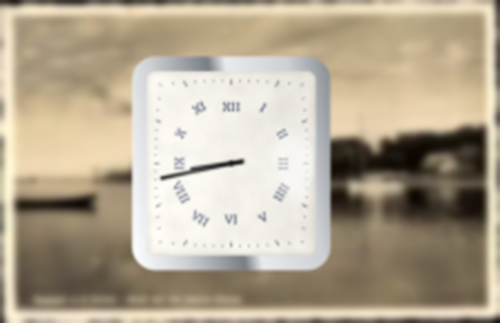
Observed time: **8:43**
